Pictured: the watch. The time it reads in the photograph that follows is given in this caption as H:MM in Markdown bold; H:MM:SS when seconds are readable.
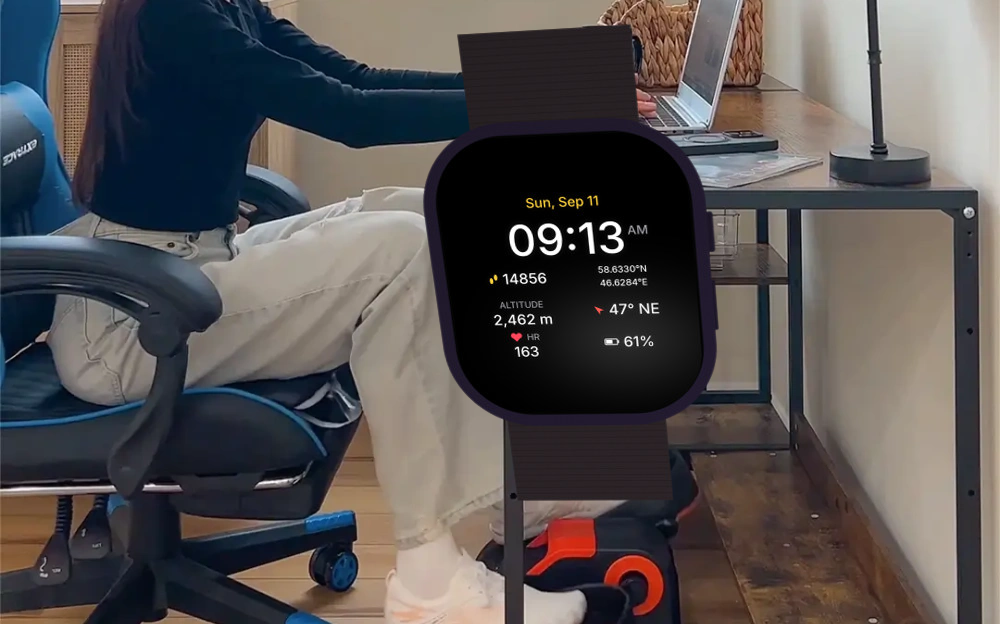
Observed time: **9:13**
